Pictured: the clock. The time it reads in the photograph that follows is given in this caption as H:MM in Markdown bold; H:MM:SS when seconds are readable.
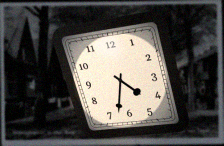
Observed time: **4:33**
